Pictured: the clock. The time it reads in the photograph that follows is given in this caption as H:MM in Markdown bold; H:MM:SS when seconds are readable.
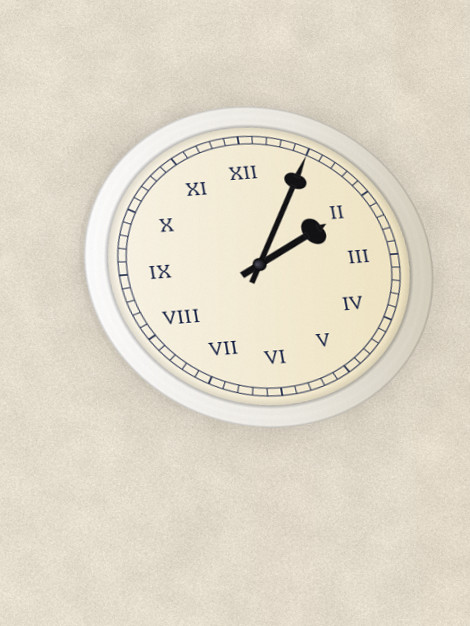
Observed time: **2:05**
